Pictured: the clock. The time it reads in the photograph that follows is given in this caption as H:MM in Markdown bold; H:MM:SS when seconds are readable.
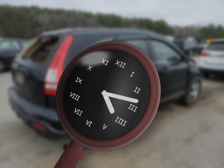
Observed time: **4:13**
